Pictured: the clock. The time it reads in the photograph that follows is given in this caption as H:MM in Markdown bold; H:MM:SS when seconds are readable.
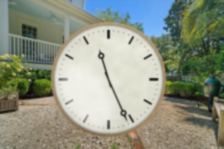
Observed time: **11:26**
